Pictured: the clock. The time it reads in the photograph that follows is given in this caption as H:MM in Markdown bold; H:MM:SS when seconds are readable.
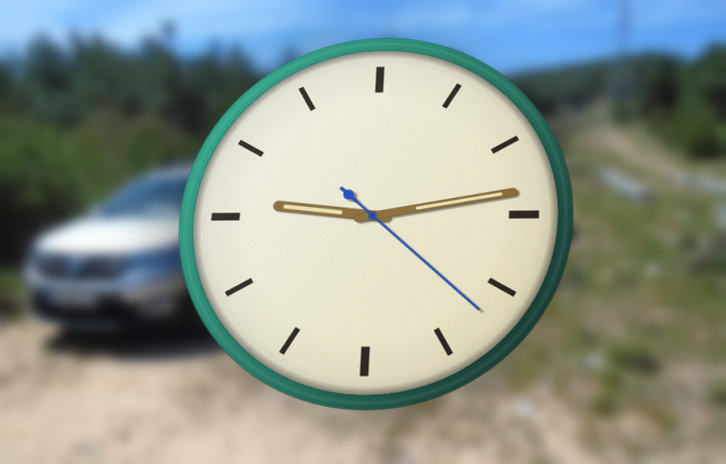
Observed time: **9:13:22**
